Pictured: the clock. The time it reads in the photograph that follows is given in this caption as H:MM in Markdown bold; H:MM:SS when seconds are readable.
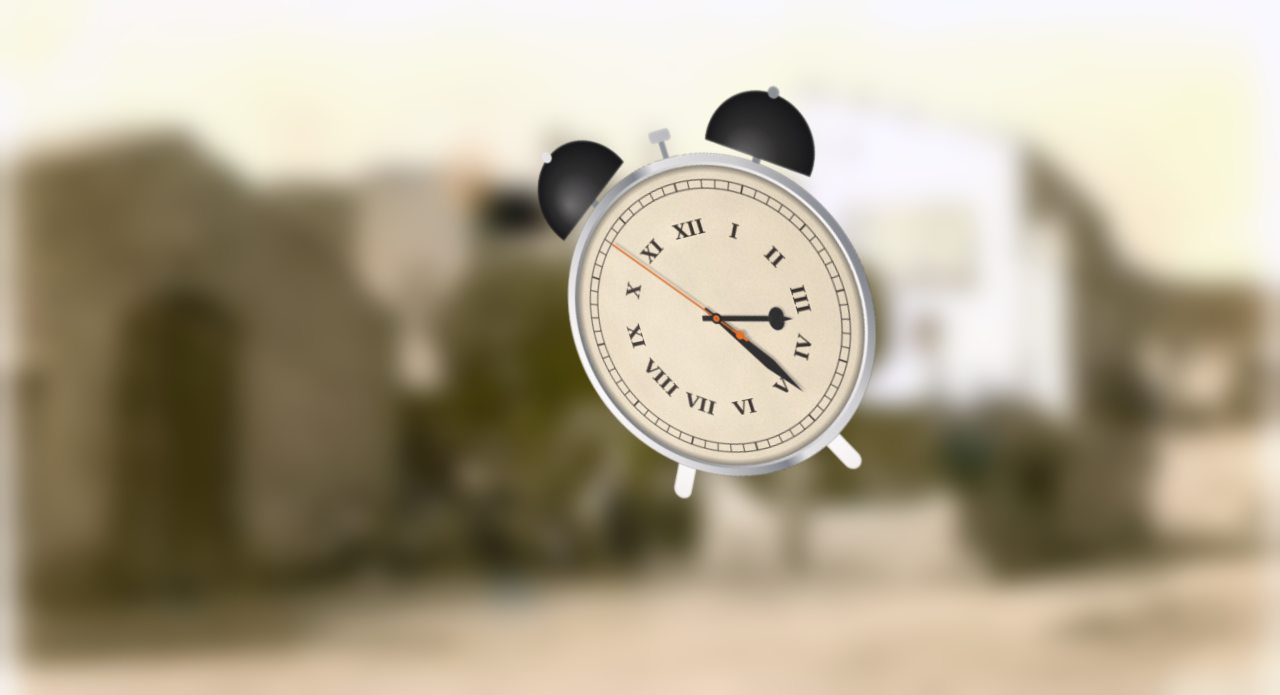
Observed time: **3:23:53**
